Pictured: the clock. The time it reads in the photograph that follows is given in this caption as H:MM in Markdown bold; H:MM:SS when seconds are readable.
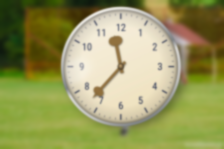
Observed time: **11:37**
